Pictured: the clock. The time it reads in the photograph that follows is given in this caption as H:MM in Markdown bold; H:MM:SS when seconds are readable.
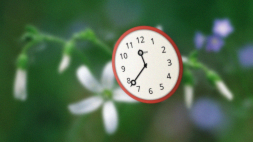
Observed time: **11:38**
